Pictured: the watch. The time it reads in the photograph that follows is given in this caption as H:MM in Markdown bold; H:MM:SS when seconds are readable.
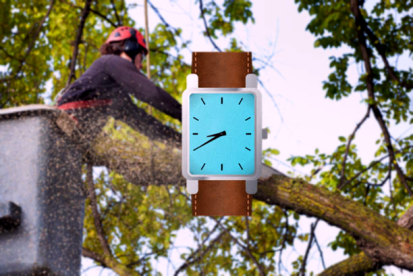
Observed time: **8:40**
